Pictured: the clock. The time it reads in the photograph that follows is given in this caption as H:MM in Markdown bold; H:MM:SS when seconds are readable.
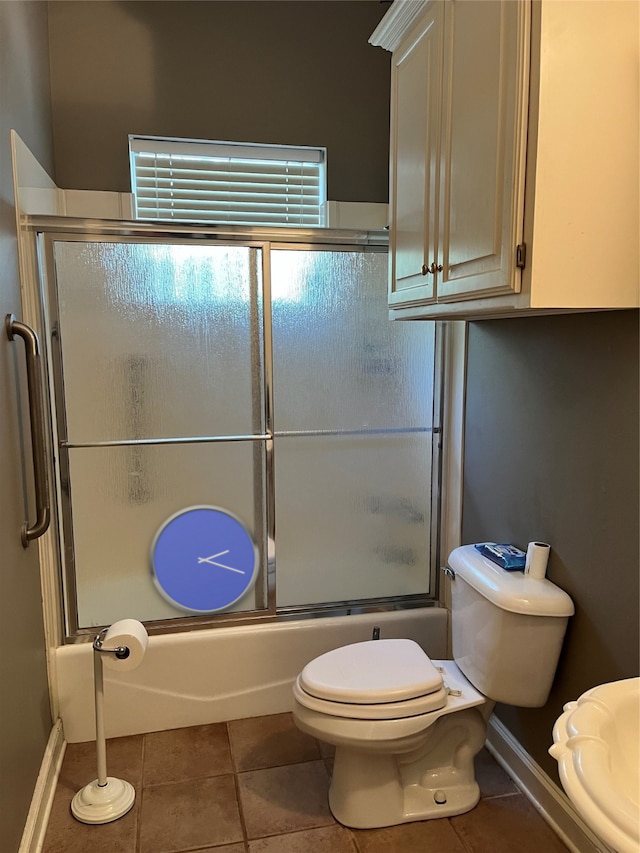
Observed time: **2:18**
